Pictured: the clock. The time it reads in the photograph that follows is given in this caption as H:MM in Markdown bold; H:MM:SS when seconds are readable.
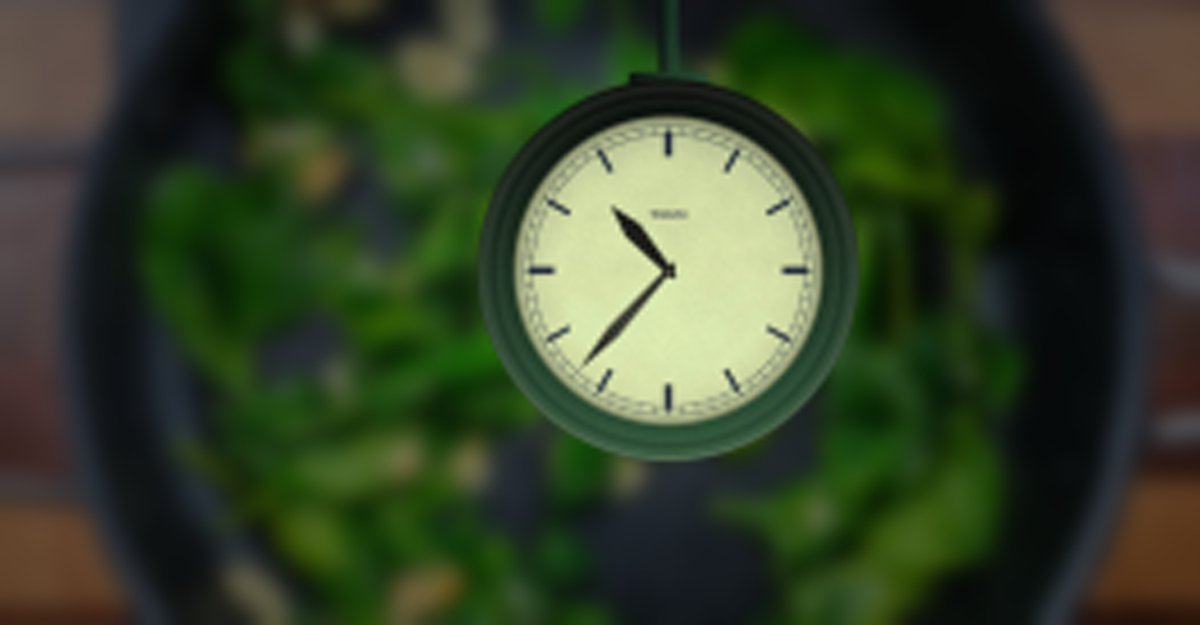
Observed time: **10:37**
